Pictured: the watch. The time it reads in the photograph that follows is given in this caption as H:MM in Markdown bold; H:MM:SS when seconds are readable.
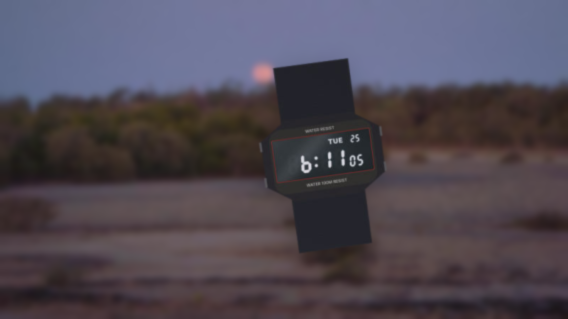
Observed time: **6:11:05**
